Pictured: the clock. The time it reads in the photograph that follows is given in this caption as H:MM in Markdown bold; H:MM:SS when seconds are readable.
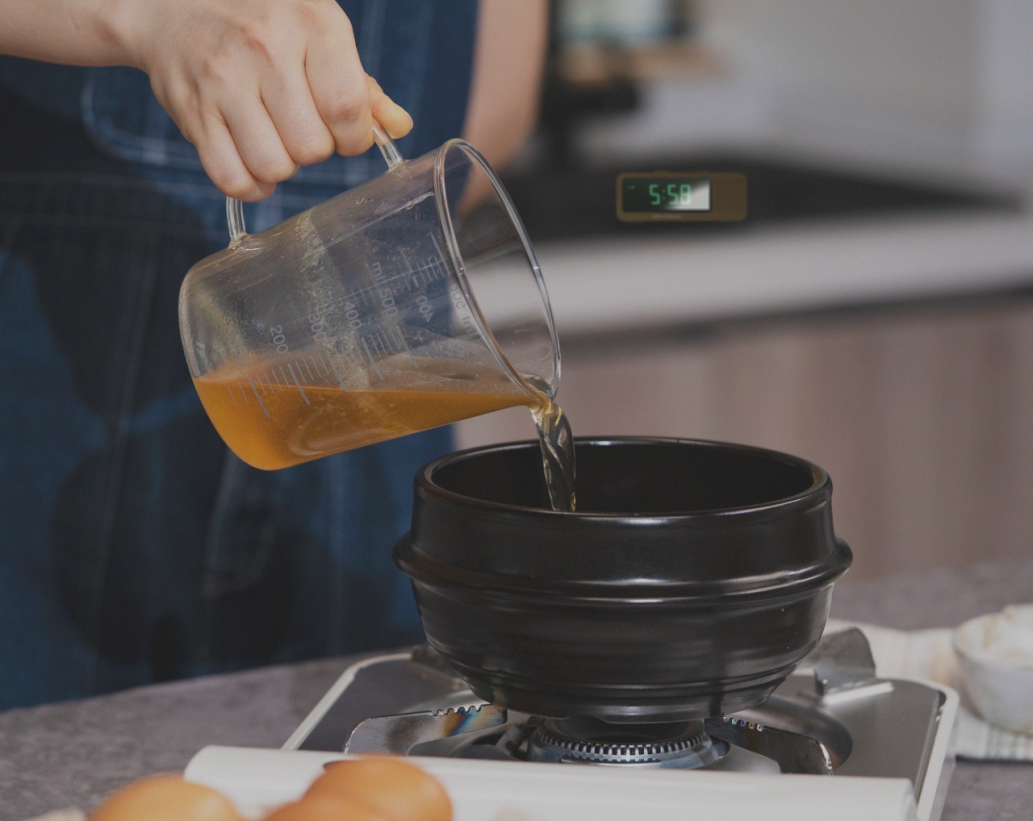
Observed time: **5:58**
